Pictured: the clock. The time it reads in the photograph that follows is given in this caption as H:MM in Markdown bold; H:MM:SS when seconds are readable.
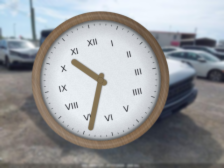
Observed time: **10:34**
